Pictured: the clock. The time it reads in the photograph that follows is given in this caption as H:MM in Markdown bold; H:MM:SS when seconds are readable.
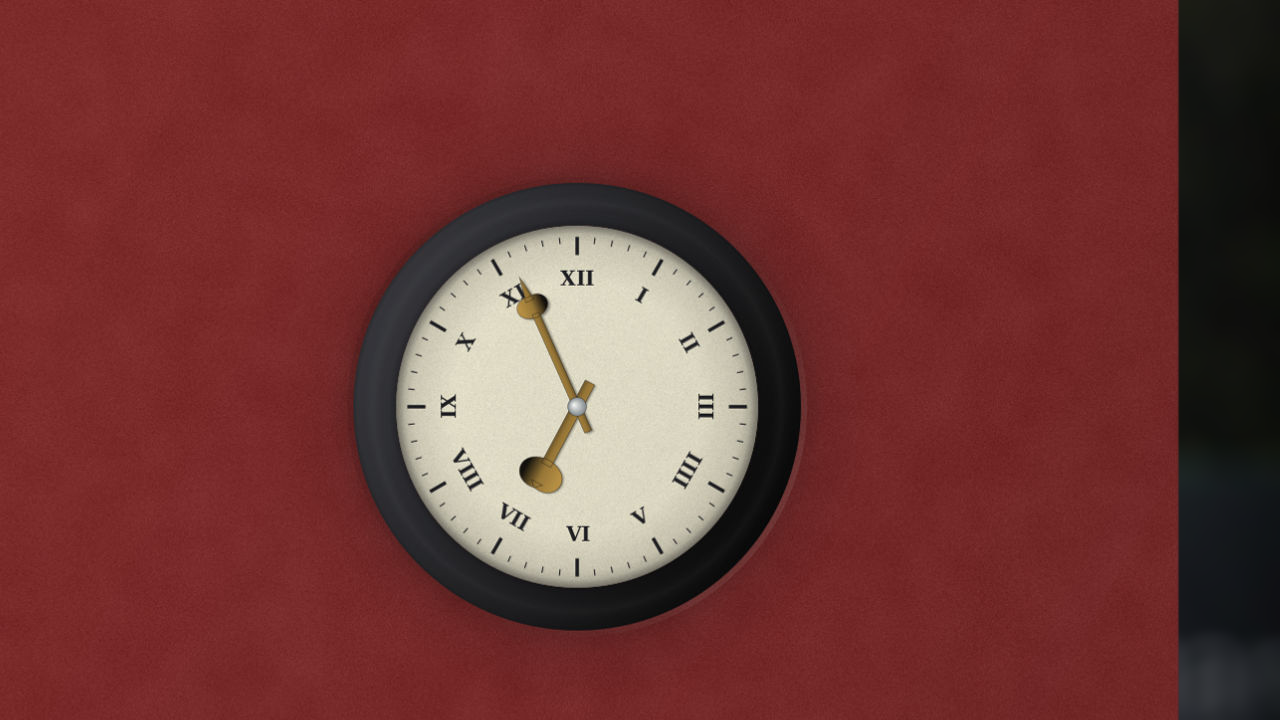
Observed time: **6:56**
